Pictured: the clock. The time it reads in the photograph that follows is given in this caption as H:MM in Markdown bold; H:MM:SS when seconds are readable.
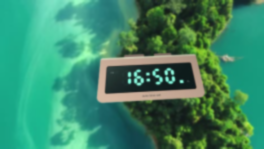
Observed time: **16:50**
